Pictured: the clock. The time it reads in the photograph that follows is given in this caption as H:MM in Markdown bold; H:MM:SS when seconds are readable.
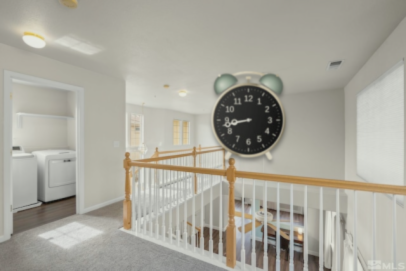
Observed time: **8:43**
